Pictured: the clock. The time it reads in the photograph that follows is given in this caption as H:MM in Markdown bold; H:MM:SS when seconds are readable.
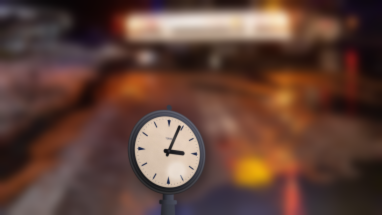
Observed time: **3:04**
